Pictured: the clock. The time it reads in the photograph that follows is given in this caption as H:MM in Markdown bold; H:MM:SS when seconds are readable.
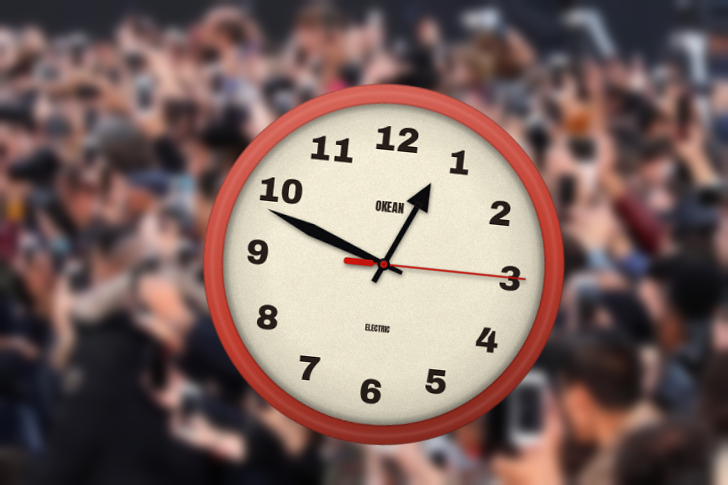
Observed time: **12:48:15**
